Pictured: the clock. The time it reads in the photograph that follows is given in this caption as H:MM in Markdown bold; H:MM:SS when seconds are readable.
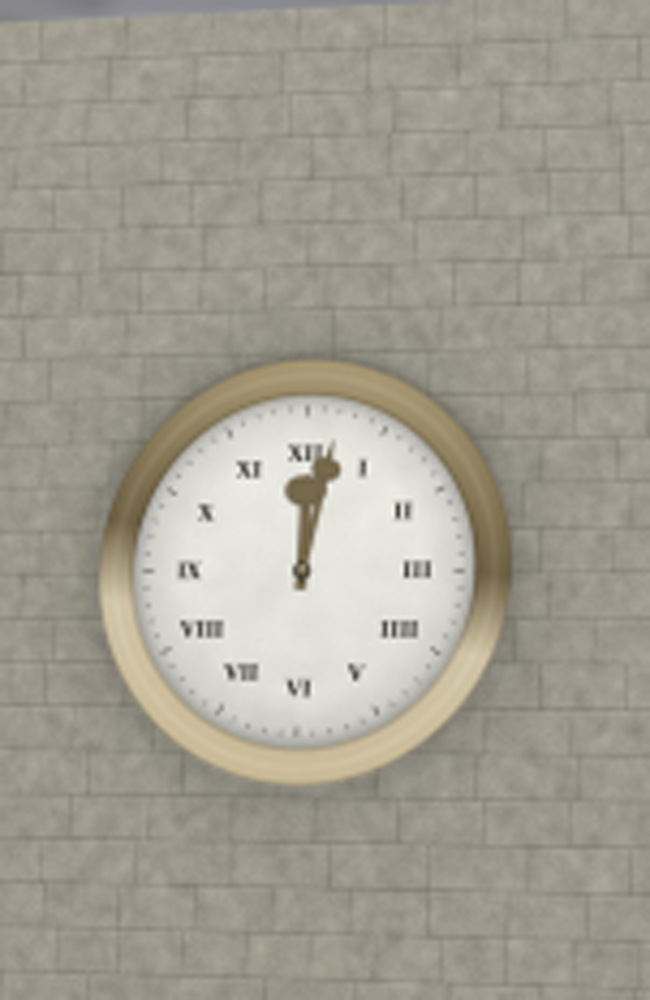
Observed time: **12:02**
